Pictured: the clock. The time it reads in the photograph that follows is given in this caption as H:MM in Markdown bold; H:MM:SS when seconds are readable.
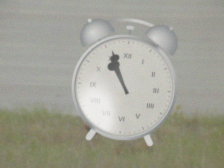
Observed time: **10:56**
